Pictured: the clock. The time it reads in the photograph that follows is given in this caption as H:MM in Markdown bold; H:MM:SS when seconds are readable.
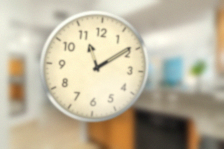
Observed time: **11:09**
